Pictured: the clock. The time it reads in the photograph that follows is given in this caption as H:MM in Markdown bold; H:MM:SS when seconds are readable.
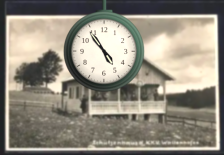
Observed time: **4:54**
